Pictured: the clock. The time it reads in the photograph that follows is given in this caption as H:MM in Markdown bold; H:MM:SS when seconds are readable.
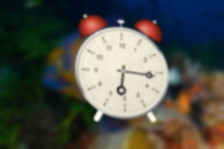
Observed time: **6:16**
